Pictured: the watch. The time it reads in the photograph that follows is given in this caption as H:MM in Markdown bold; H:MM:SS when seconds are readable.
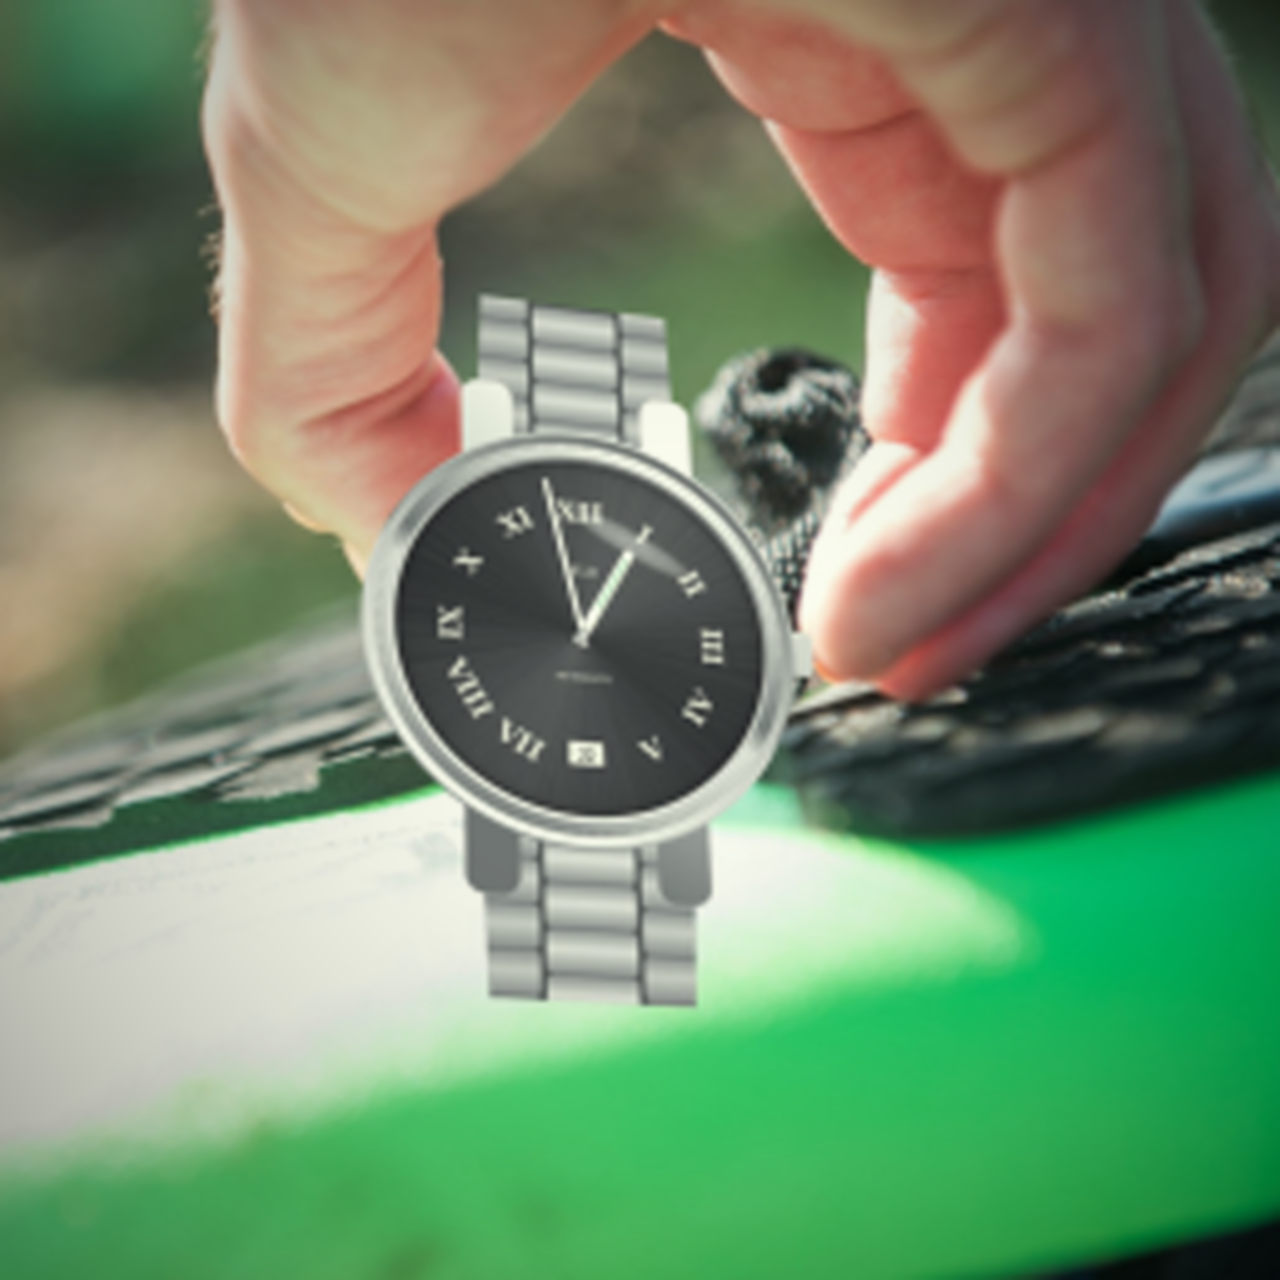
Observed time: **12:58**
